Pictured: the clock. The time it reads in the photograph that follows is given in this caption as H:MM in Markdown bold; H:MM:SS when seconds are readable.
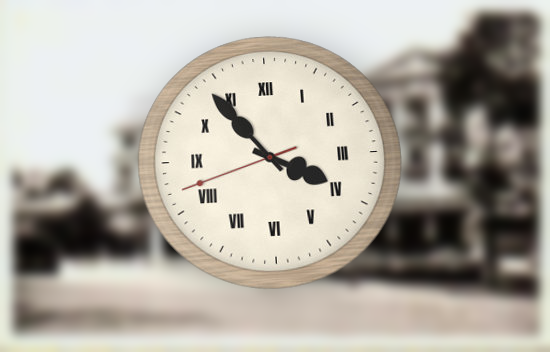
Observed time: **3:53:42**
